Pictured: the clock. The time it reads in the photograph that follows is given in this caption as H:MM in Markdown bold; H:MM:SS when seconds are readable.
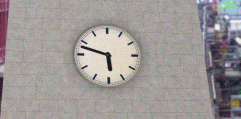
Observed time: **5:48**
